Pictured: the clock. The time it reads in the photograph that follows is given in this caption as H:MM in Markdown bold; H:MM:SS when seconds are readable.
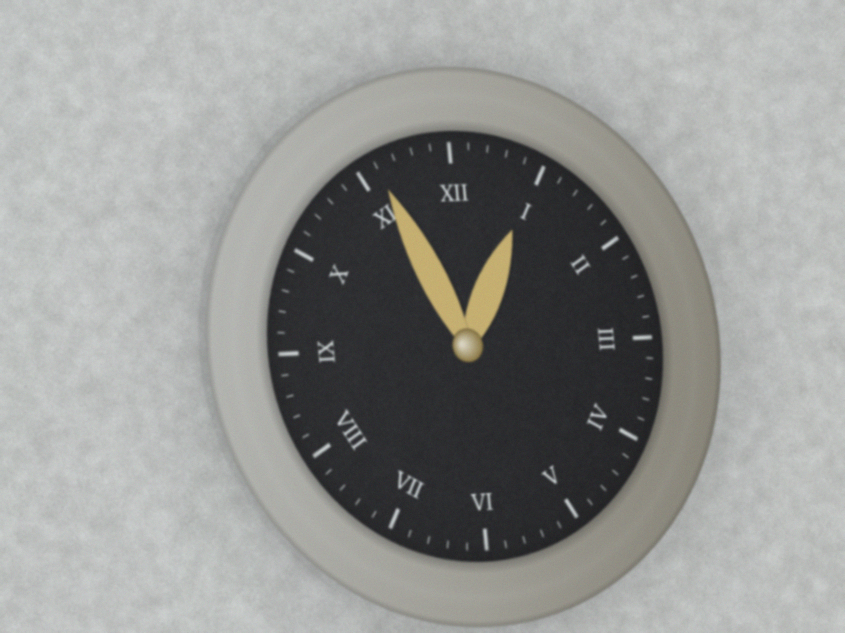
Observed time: **12:56**
